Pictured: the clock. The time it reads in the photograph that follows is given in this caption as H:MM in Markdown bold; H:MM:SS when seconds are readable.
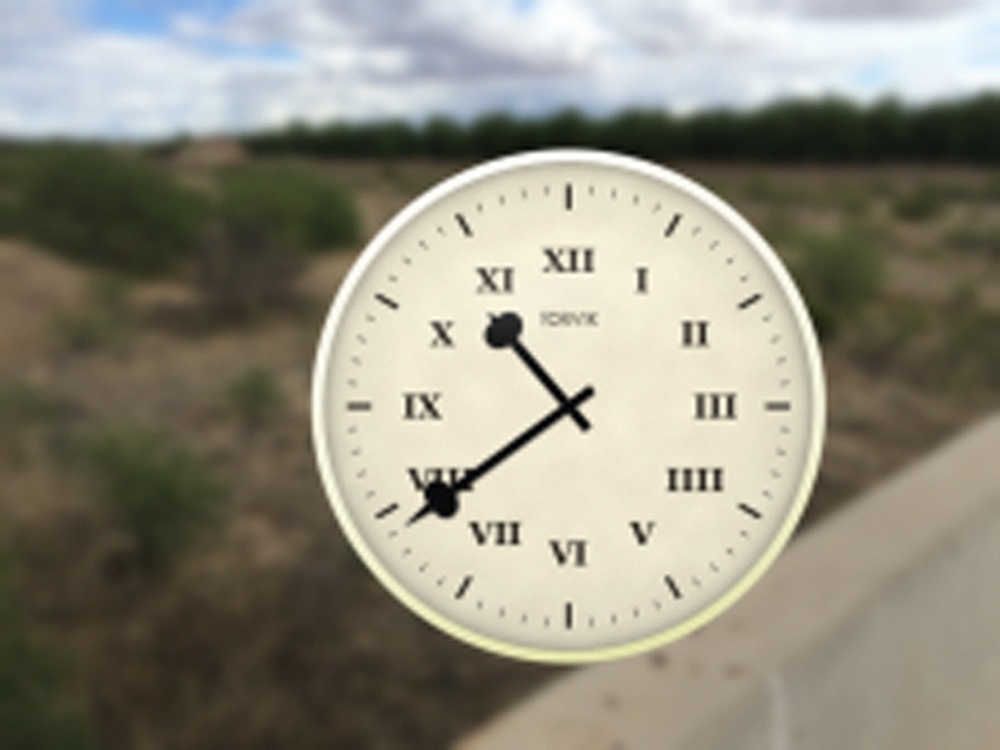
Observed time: **10:39**
